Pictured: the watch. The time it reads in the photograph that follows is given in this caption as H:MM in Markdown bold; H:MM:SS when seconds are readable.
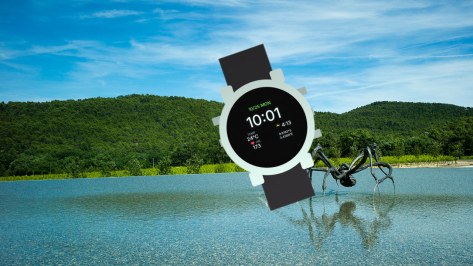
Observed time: **10:01**
